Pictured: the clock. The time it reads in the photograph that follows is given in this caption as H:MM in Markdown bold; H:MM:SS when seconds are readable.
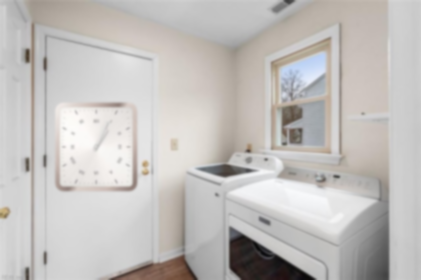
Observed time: **1:04**
